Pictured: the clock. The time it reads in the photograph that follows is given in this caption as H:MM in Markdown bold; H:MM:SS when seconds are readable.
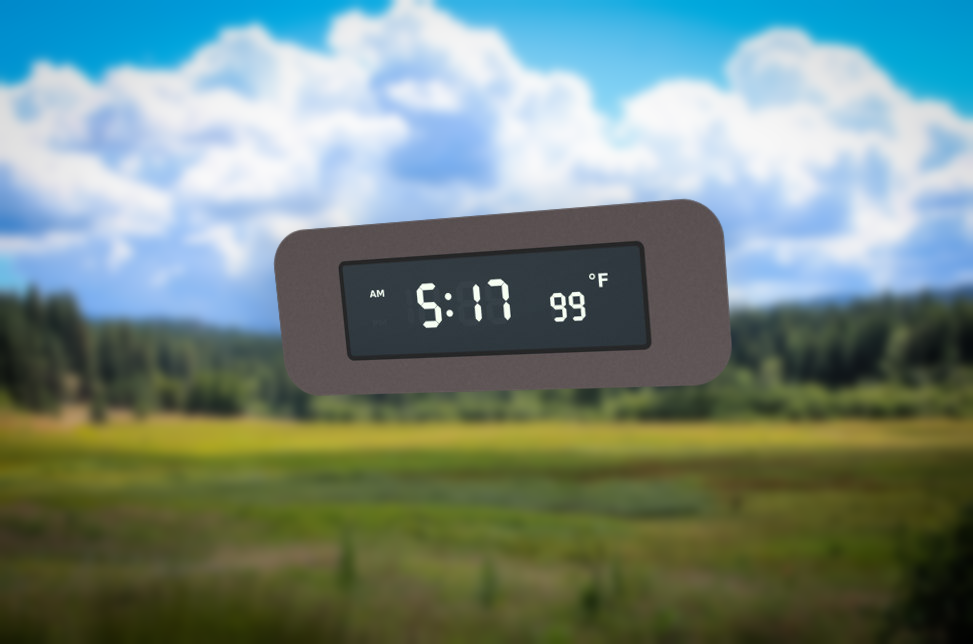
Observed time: **5:17**
